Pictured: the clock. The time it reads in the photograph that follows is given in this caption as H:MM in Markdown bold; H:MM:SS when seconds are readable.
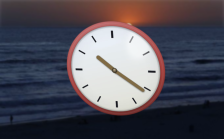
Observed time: **10:21**
